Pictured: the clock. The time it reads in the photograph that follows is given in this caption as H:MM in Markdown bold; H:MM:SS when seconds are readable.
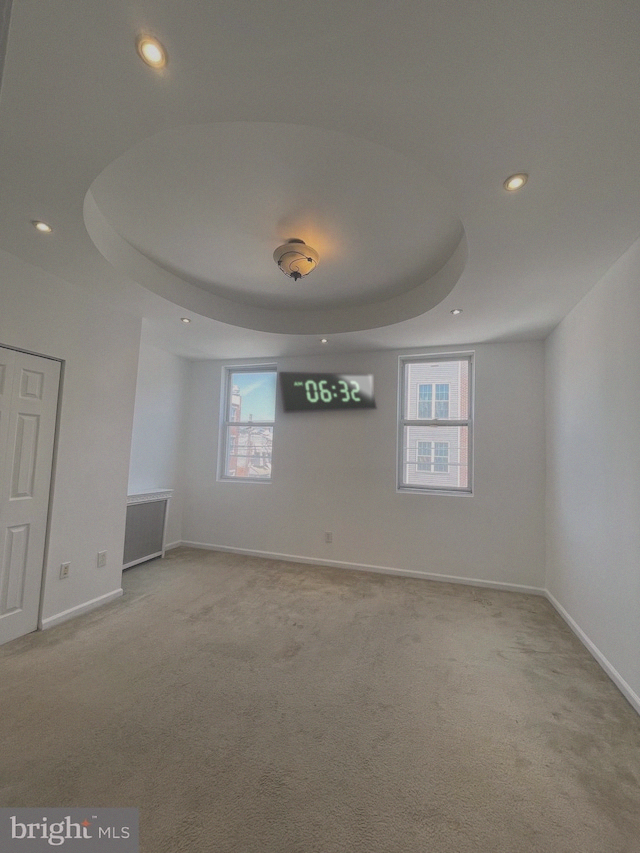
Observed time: **6:32**
